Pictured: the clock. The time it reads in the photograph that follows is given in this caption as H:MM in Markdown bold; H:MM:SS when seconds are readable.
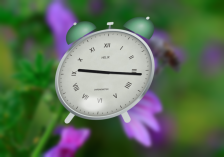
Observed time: **9:16**
